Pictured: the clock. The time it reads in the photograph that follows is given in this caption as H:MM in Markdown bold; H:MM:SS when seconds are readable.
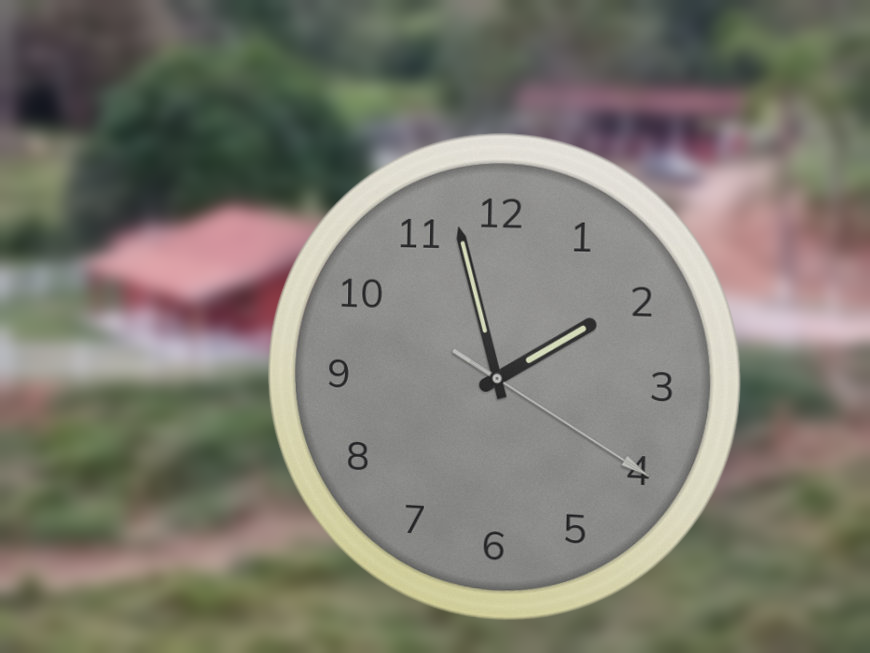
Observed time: **1:57:20**
